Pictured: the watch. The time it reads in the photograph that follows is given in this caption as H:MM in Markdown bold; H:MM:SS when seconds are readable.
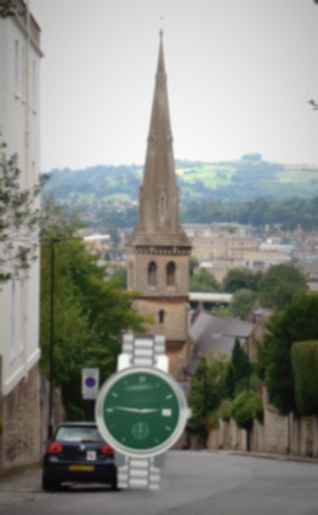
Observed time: **2:46**
